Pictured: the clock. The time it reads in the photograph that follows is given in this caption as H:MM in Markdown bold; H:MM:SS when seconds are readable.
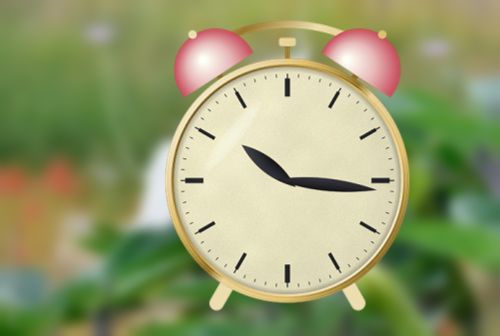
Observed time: **10:16**
